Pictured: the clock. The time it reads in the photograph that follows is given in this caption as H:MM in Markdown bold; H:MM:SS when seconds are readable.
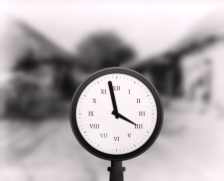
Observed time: **3:58**
